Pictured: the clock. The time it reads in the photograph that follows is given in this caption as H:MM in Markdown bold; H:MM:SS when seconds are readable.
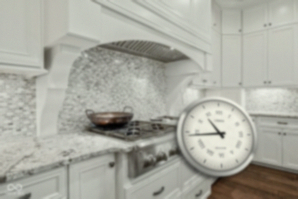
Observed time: **10:44**
